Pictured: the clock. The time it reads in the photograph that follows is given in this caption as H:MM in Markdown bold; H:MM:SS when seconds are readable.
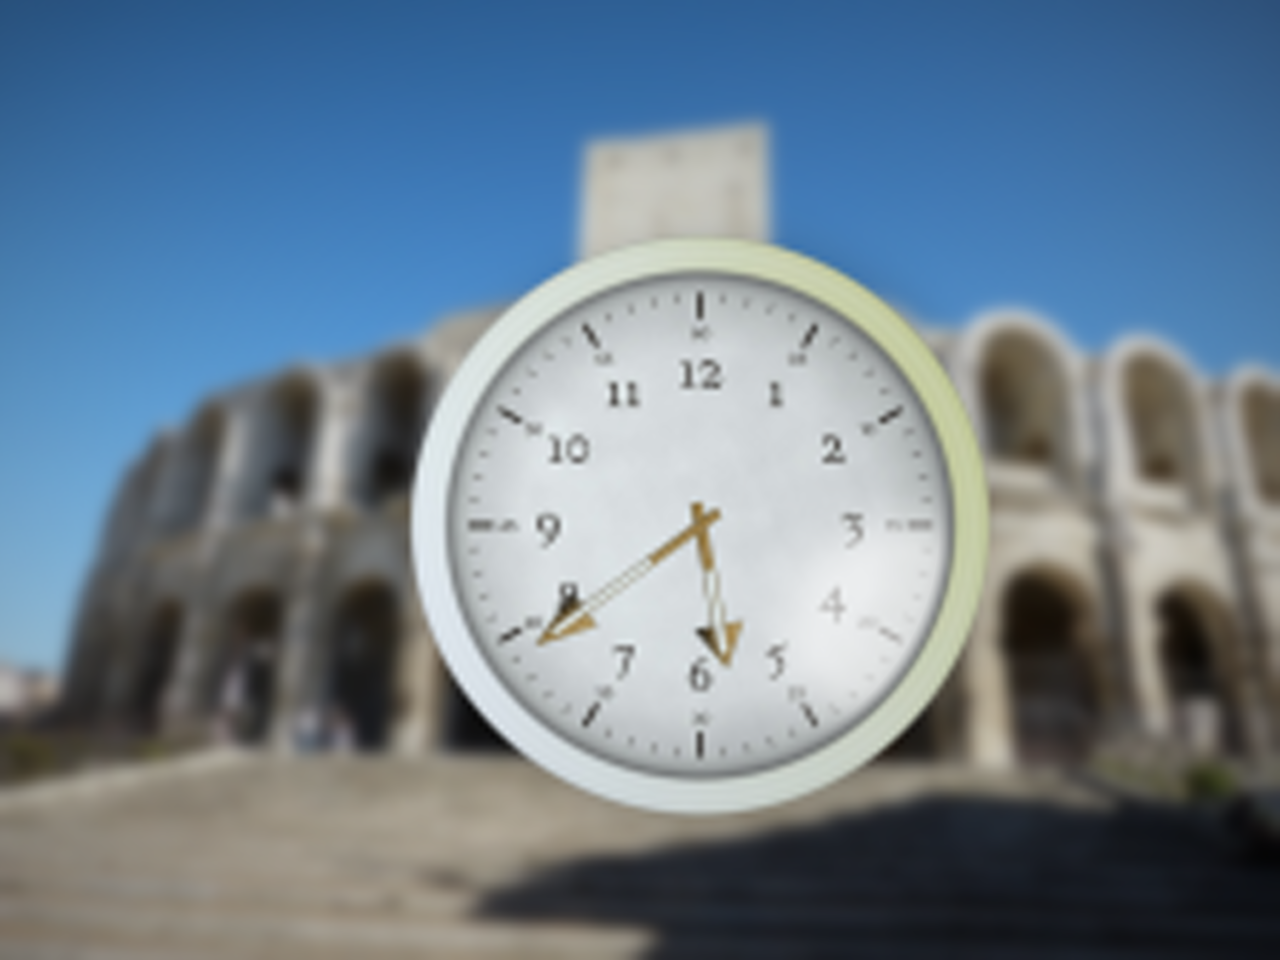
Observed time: **5:39**
